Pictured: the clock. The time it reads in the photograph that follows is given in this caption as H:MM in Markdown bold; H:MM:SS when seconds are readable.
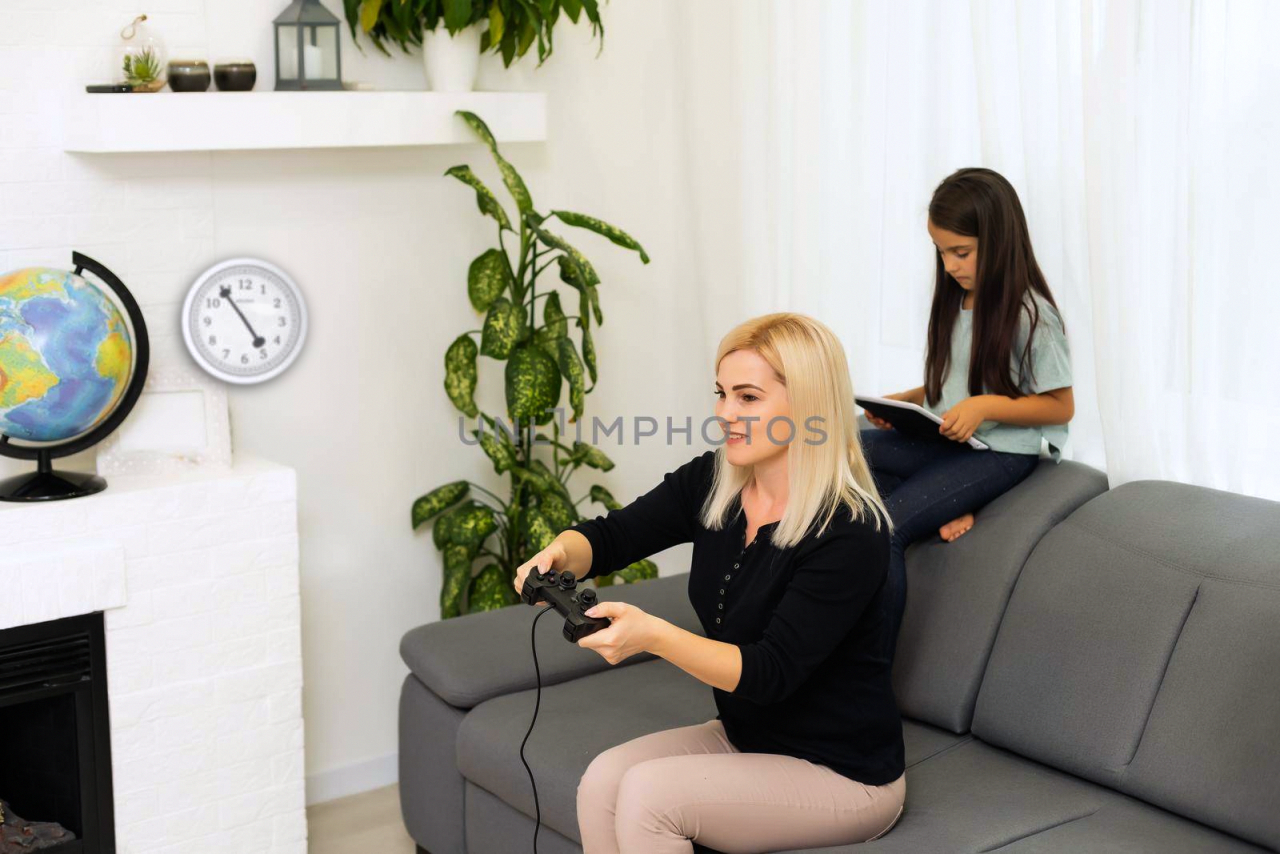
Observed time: **4:54**
